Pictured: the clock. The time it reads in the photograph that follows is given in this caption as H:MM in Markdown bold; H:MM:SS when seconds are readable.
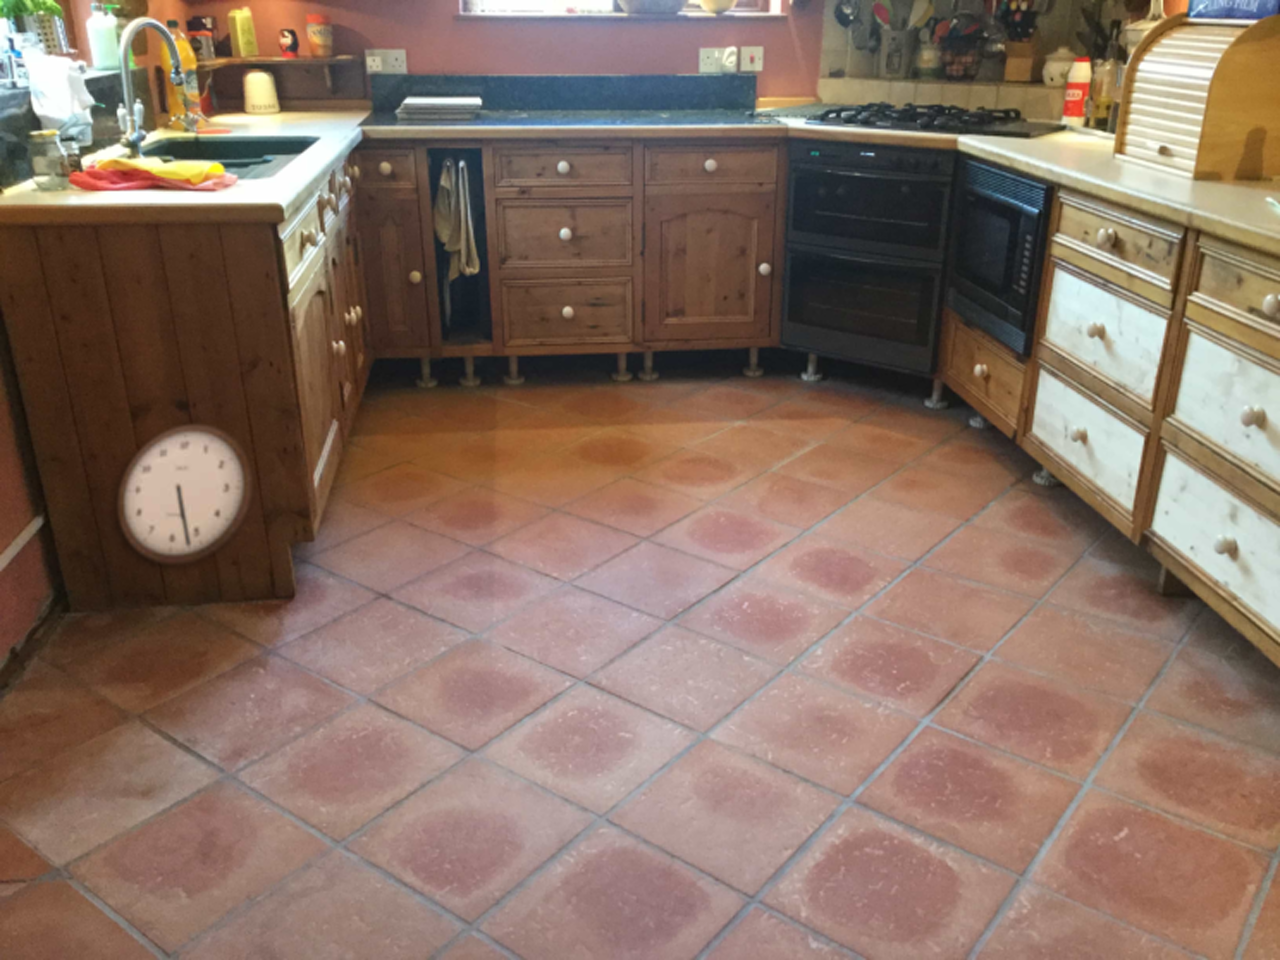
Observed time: **5:27**
